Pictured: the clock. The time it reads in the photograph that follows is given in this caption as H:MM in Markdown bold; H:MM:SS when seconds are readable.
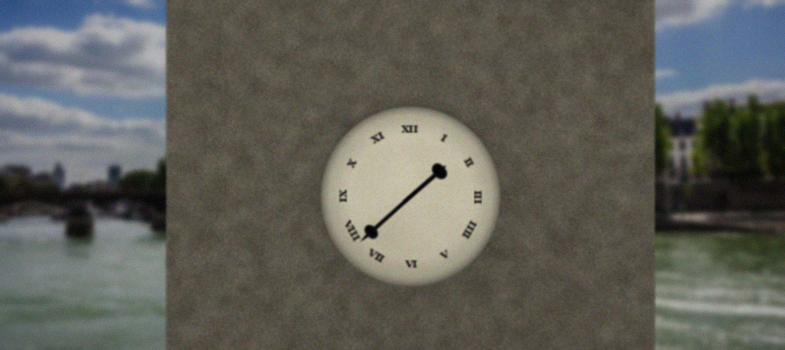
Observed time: **1:38**
